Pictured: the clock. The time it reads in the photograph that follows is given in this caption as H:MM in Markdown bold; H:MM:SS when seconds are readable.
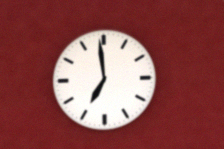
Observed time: **6:59**
